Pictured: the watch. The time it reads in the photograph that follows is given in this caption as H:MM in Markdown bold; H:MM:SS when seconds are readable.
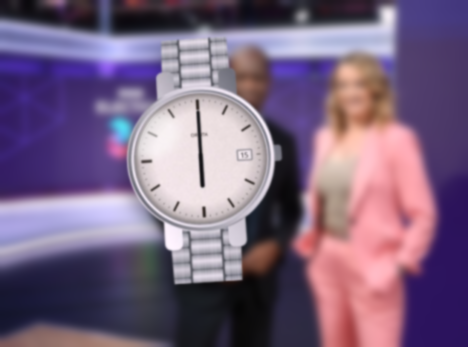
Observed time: **6:00**
